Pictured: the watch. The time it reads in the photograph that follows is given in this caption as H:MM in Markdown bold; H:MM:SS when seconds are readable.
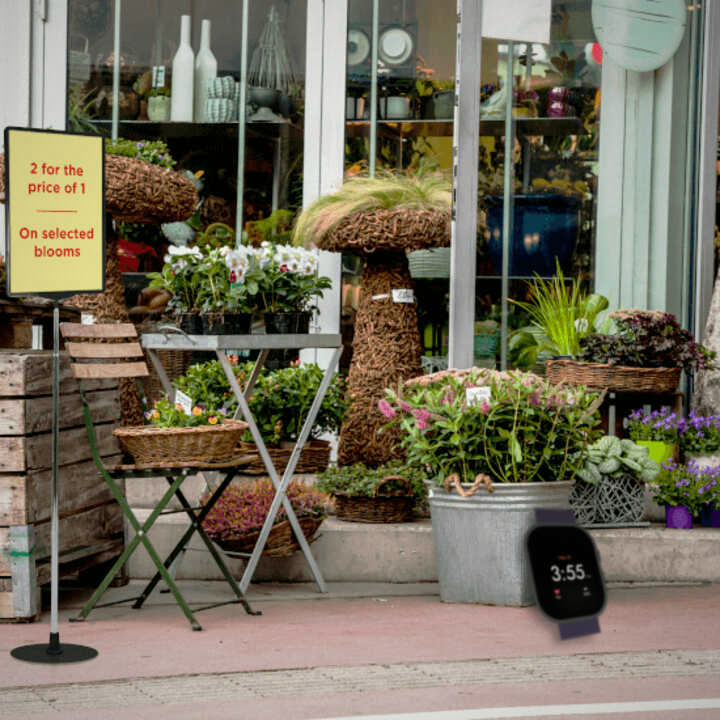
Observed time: **3:55**
